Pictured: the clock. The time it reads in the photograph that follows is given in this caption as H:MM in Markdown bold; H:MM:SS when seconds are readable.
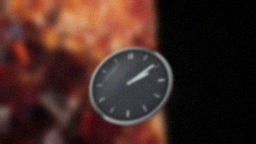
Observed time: **2:09**
